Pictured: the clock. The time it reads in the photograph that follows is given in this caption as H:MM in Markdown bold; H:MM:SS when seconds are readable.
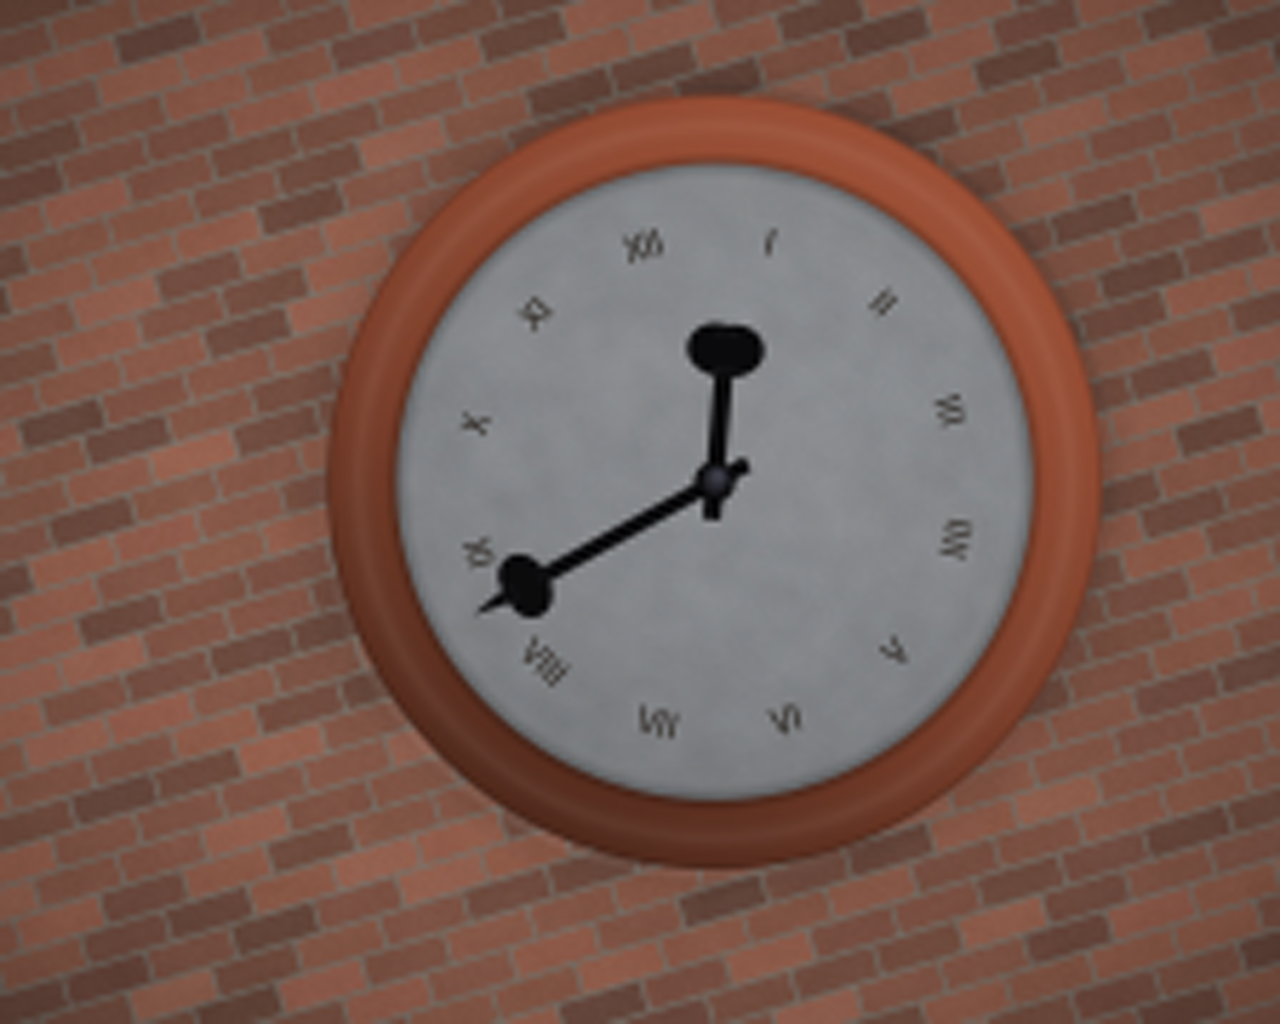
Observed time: **12:43**
